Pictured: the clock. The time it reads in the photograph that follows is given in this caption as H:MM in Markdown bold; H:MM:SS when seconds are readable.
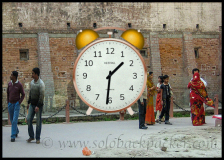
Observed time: **1:31**
